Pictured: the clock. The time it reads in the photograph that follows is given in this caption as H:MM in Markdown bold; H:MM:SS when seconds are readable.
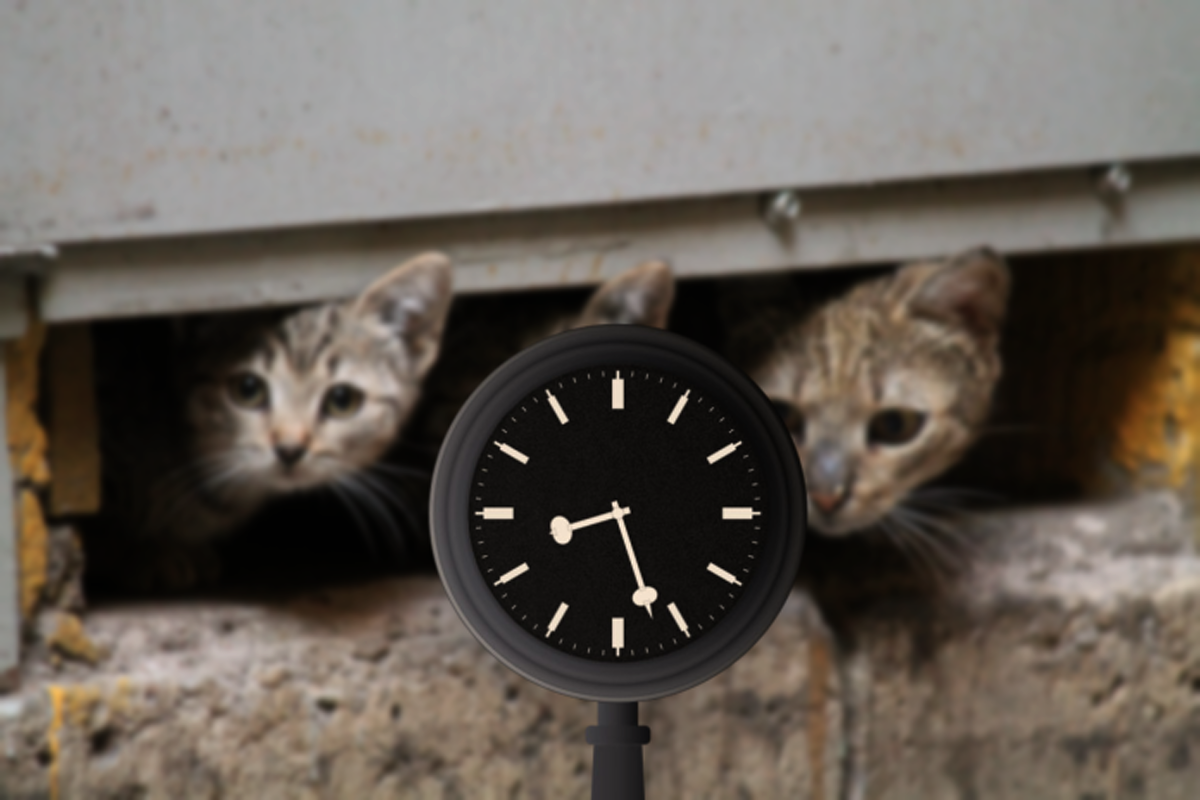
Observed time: **8:27**
